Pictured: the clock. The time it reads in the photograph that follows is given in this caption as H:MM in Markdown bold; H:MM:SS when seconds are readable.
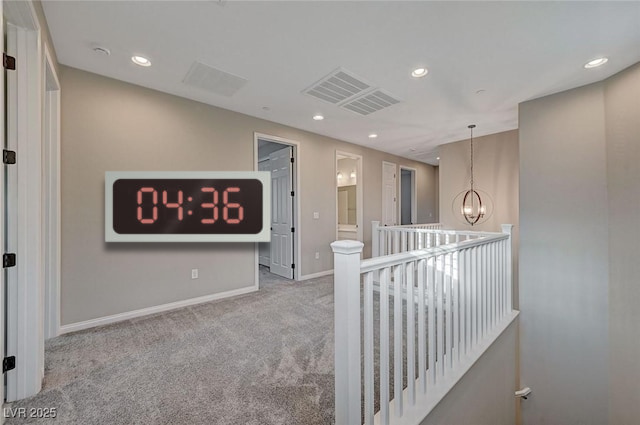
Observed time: **4:36**
